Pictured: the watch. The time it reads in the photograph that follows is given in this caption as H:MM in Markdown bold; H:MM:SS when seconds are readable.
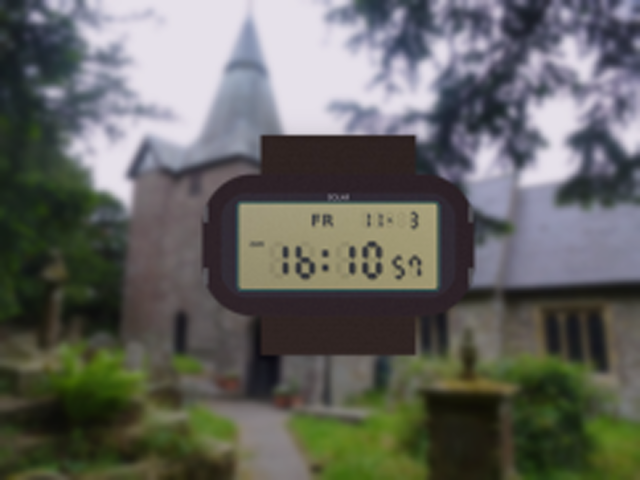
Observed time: **16:10:57**
